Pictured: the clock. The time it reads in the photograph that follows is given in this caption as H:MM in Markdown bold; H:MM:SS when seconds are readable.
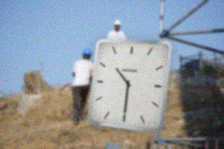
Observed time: **10:30**
